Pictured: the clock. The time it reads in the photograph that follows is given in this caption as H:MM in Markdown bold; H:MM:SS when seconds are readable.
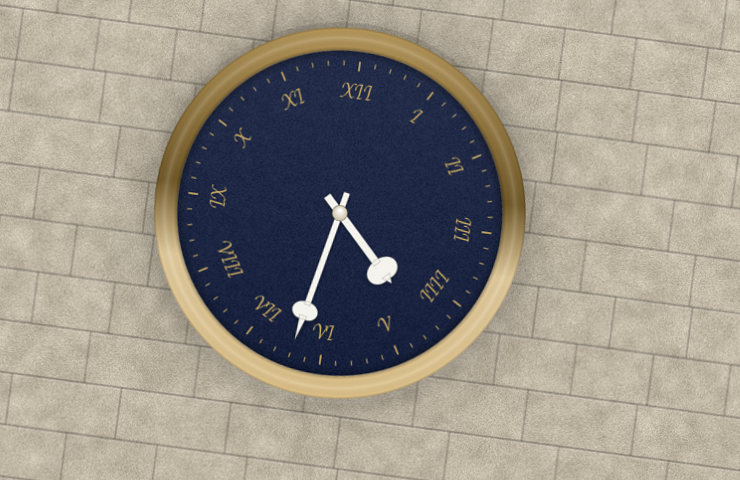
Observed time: **4:32**
